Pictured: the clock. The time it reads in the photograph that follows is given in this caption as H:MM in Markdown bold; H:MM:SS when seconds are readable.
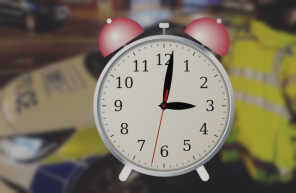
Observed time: **3:01:32**
